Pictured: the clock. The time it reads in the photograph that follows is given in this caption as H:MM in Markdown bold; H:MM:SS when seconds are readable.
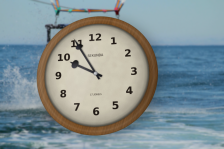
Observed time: **9:55**
